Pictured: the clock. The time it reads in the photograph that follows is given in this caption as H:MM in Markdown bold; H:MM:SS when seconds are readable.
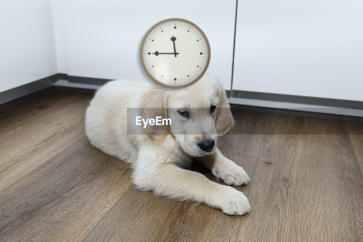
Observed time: **11:45**
